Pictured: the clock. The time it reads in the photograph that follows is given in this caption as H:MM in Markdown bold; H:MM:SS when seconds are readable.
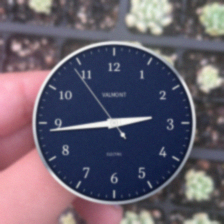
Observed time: **2:43:54**
